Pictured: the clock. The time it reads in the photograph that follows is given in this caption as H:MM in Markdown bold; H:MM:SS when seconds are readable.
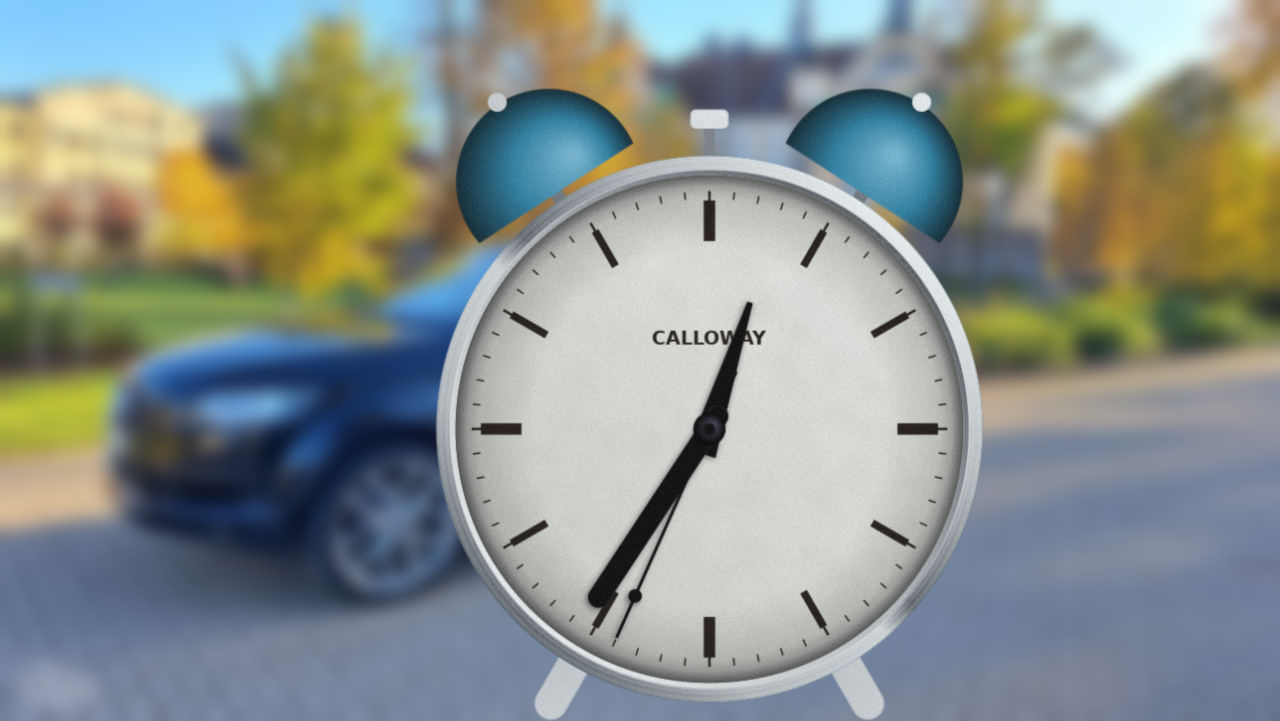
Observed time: **12:35:34**
